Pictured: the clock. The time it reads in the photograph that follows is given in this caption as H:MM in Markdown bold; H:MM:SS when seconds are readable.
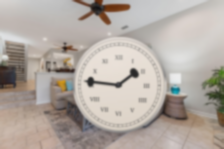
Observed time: **1:46**
